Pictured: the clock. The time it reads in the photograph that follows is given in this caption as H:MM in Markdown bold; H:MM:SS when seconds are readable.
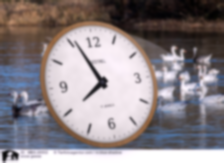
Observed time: **7:56**
